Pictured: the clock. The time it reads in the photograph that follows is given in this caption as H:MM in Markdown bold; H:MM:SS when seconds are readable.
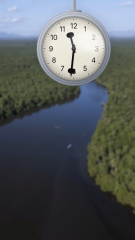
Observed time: **11:31**
